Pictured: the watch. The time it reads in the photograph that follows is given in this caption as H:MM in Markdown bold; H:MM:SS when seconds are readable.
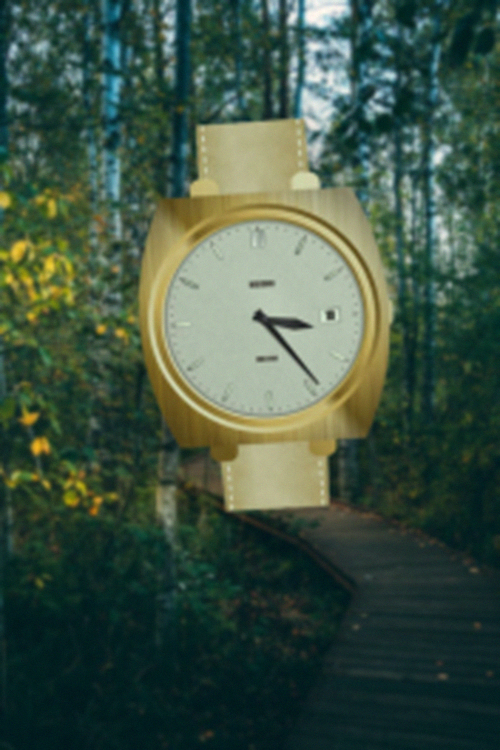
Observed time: **3:24**
